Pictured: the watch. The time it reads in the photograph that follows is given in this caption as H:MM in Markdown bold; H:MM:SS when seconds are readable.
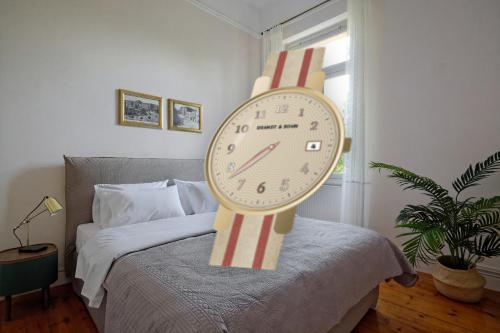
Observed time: **7:38**
